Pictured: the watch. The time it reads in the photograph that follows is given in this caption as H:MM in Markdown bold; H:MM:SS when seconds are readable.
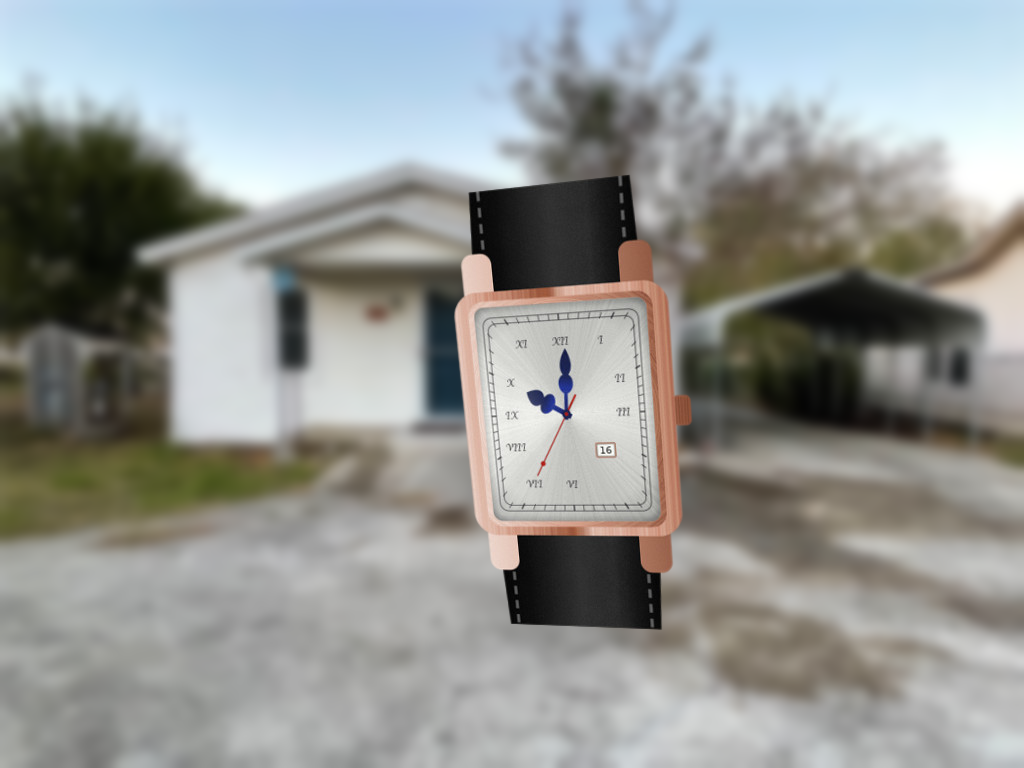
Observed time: **10:00:35**
